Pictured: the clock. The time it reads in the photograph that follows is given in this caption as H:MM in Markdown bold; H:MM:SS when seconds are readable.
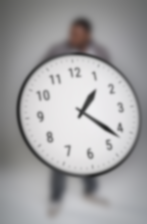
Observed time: **1:22**
